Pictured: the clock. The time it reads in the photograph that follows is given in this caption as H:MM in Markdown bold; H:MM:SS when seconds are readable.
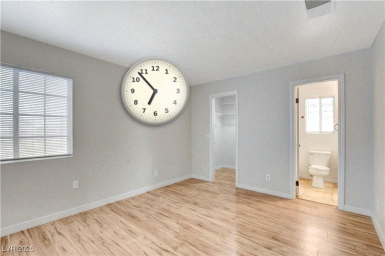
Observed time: **6:53**
